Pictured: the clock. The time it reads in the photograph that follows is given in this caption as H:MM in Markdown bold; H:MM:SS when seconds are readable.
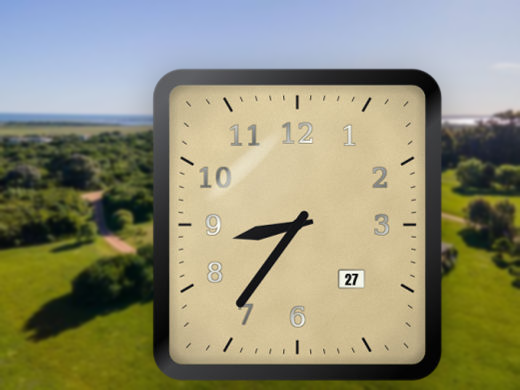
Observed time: **8:36**
